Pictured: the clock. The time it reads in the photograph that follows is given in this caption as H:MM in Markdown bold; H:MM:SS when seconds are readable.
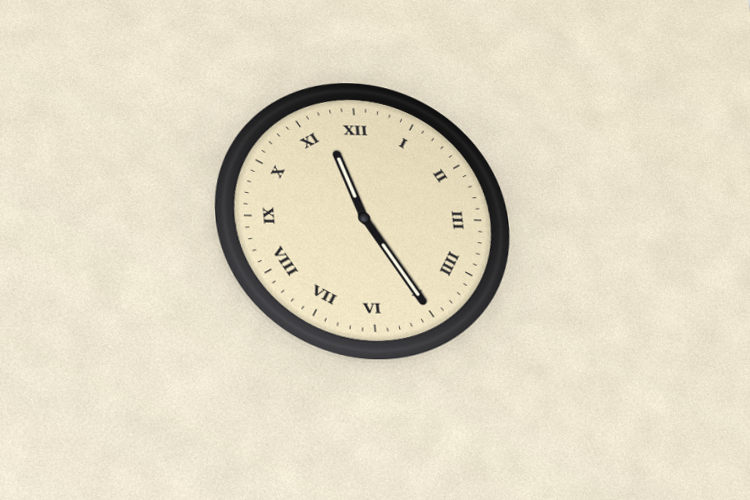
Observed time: **11:25**
